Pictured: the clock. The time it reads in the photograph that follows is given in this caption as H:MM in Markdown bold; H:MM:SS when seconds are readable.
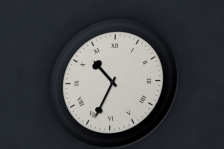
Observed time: **10:34**
